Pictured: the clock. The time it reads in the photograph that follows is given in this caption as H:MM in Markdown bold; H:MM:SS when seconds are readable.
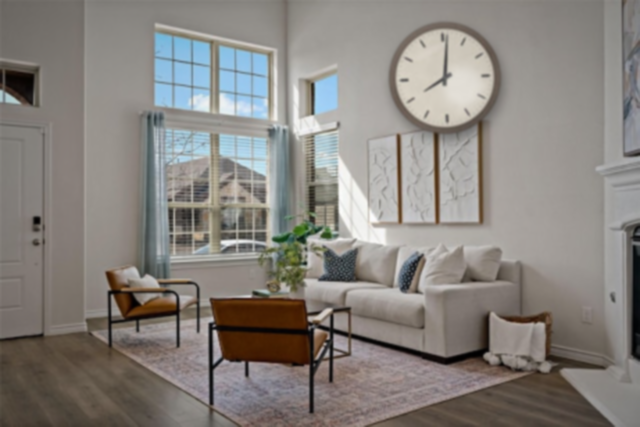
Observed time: **8:01**
